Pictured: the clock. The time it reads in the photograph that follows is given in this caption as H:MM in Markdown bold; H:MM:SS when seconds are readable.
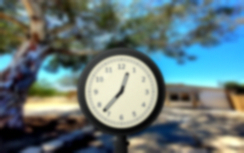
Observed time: **12:37**
